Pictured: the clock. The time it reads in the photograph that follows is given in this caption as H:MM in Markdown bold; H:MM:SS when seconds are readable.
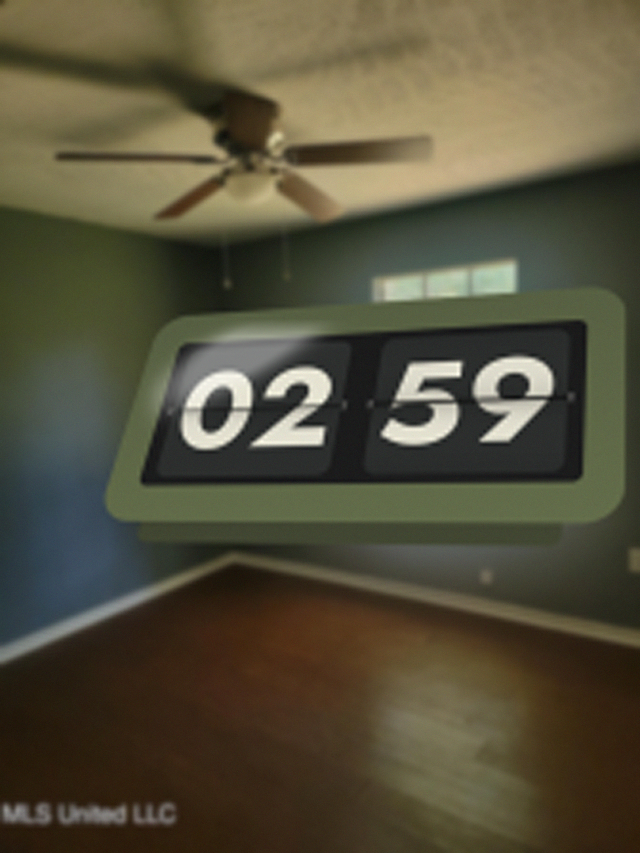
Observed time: **2:59**
